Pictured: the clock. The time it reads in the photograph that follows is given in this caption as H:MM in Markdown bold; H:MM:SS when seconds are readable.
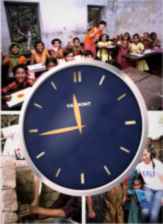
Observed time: **11:44**
